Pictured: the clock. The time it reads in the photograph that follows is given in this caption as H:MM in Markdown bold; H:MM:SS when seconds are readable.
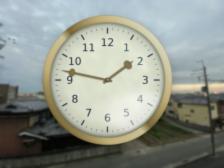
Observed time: **1:47**
